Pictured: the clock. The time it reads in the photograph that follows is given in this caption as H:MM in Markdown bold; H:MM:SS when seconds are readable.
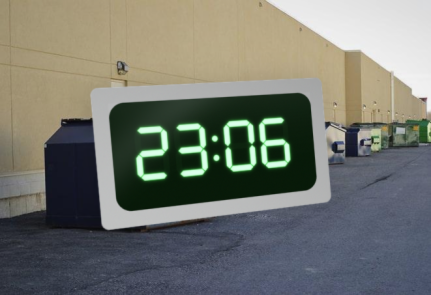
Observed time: **23:06**
